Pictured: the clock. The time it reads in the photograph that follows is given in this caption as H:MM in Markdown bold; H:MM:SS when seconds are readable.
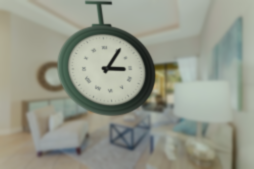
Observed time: **3:06**
